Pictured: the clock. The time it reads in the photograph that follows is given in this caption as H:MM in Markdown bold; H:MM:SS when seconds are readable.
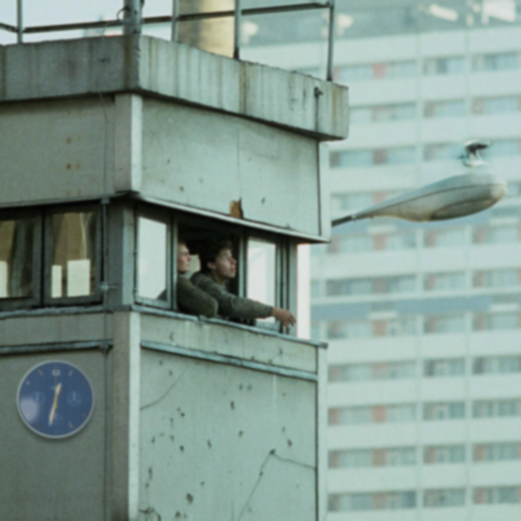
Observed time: **12:32**
